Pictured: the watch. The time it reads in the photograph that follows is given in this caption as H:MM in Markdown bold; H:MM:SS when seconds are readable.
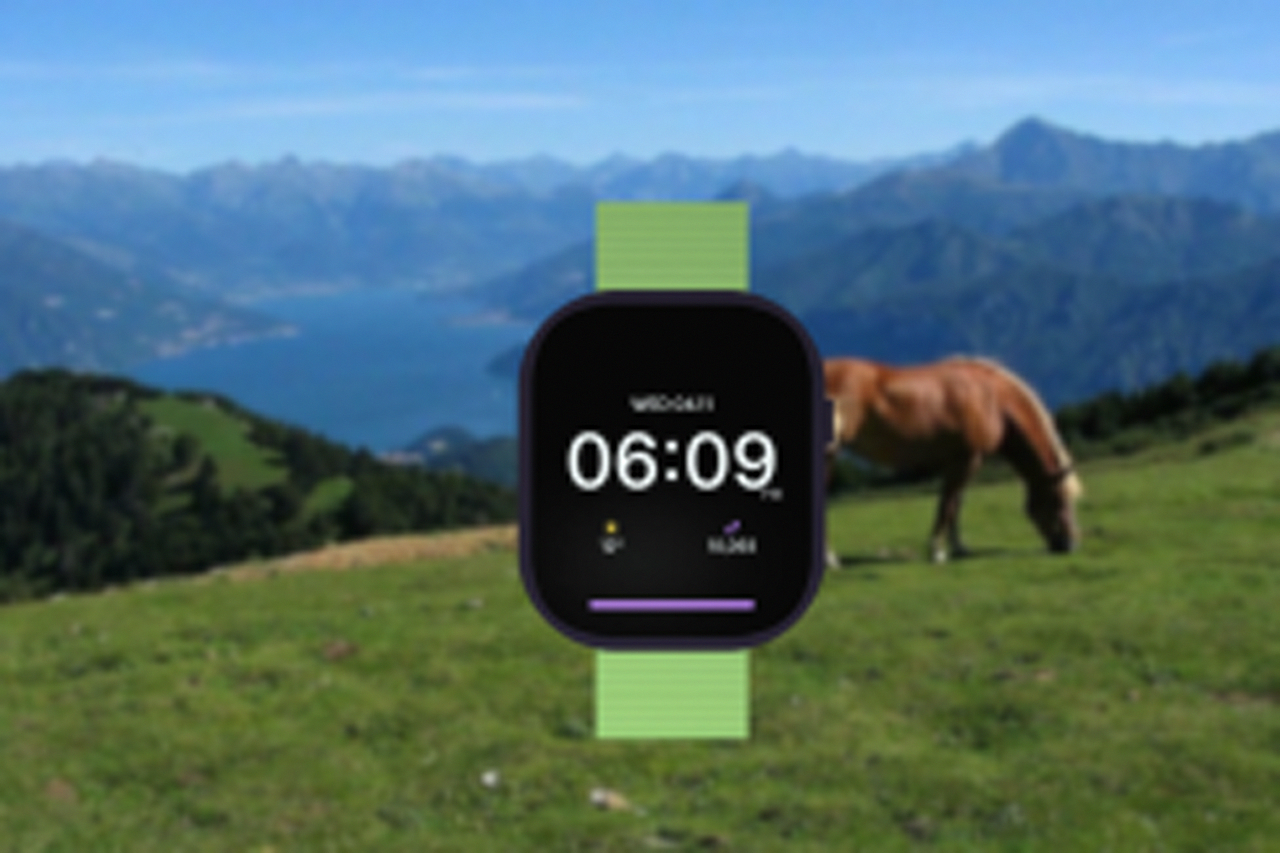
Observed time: **6:09**
